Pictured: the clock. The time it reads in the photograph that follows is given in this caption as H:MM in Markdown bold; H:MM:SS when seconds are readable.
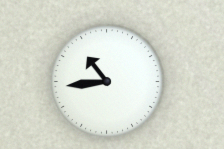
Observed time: **10:44**
